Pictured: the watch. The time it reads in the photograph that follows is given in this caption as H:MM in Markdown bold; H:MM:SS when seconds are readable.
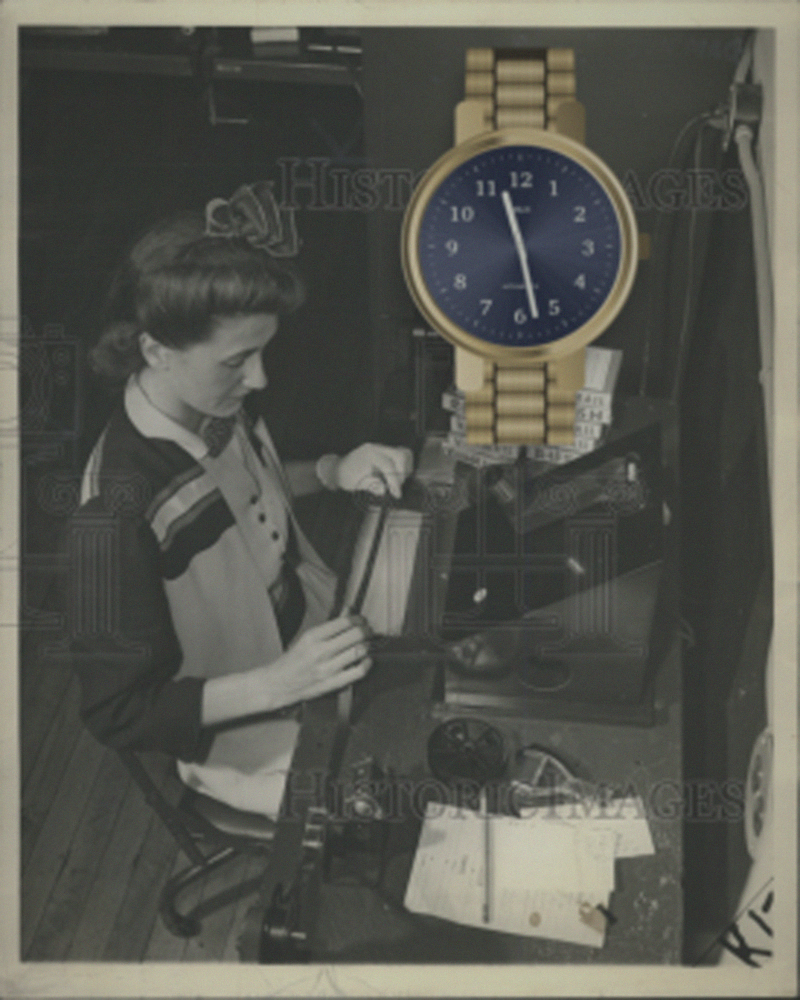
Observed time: **11:28**
